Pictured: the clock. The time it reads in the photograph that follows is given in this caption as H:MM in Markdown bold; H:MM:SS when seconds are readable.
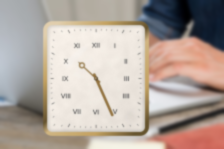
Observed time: **10:26**
